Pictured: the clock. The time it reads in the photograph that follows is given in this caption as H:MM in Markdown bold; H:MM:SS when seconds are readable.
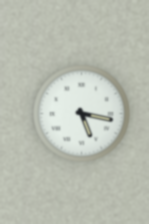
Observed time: **5:17**
